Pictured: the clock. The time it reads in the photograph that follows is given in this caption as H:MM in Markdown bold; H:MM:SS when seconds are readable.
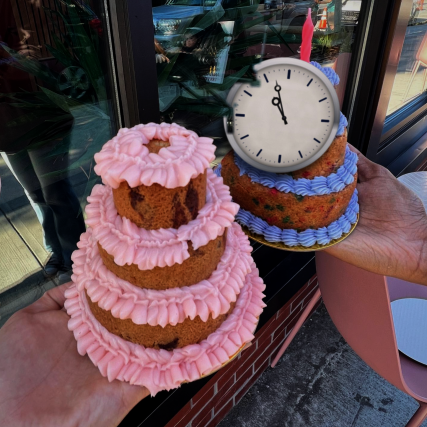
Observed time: **10:57**
